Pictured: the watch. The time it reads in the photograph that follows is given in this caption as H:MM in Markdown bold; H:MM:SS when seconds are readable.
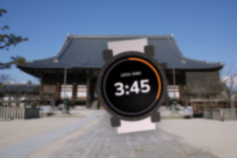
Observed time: **3:45**
